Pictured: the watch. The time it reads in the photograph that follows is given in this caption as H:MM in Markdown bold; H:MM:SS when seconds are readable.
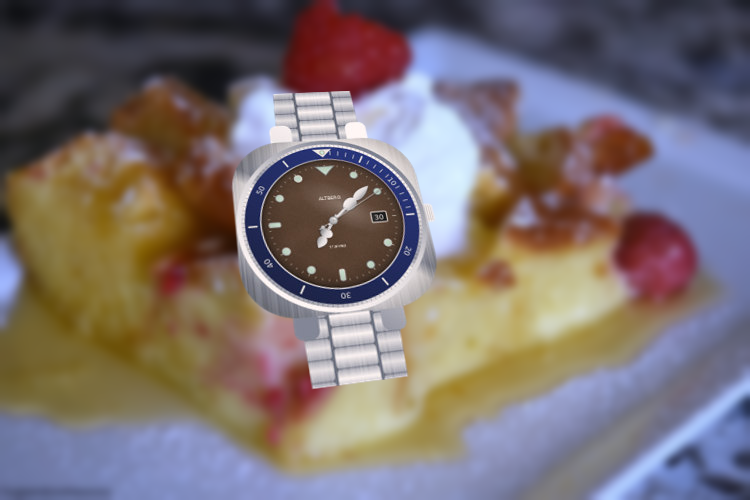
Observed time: **7:08:10**
